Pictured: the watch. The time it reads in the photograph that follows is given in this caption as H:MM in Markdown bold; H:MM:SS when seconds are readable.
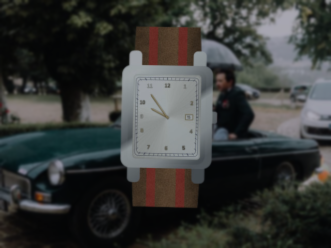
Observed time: **9:54**
